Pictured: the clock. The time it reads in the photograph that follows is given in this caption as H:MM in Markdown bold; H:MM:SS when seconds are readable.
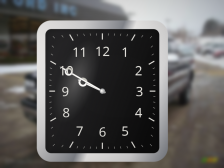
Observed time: **9:50**
